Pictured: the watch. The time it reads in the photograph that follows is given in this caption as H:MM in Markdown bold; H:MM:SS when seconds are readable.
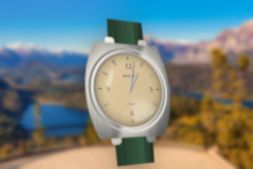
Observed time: **1:02**
